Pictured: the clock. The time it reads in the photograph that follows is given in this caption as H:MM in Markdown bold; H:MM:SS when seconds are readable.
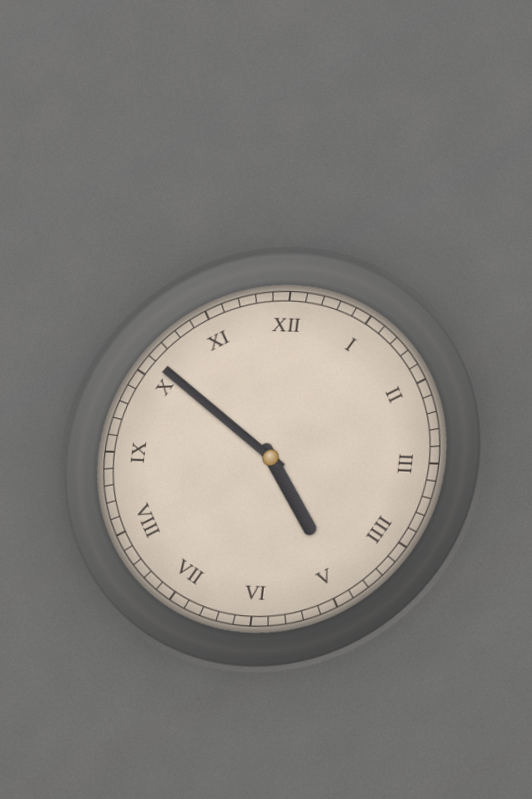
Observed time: **4:51**
